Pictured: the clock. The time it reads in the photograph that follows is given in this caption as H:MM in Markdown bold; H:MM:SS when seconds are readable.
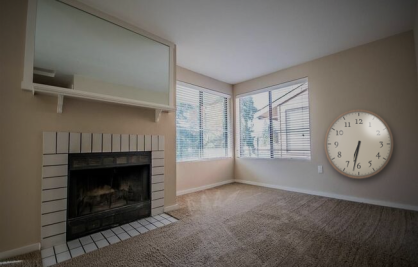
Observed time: **6:32**
